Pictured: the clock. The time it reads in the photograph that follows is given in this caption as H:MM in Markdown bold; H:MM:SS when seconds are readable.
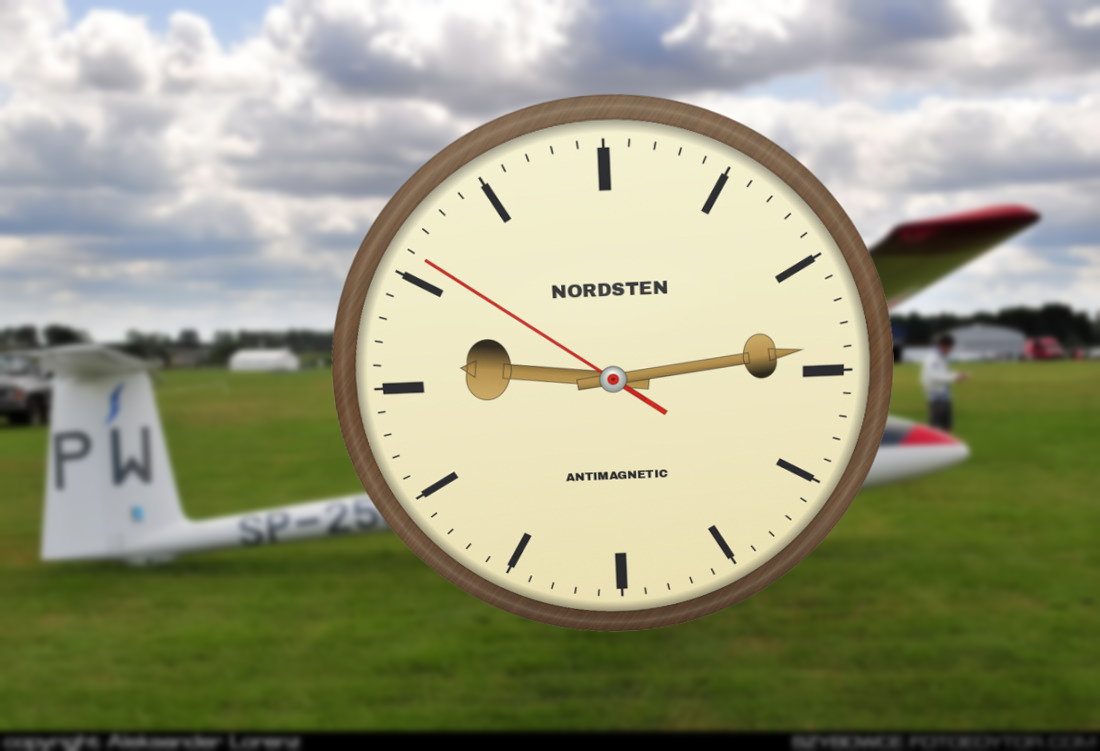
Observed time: **9:13:51**
